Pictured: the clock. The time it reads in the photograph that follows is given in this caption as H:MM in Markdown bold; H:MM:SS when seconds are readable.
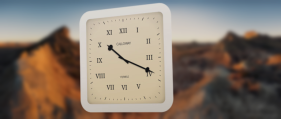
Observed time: **10:19**
